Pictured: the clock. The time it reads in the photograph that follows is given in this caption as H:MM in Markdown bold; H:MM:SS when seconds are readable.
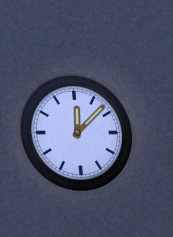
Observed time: **12:08**
